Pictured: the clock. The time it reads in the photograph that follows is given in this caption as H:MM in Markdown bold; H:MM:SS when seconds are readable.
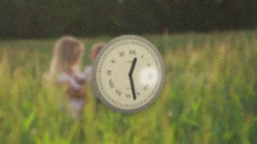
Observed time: **12:27**
